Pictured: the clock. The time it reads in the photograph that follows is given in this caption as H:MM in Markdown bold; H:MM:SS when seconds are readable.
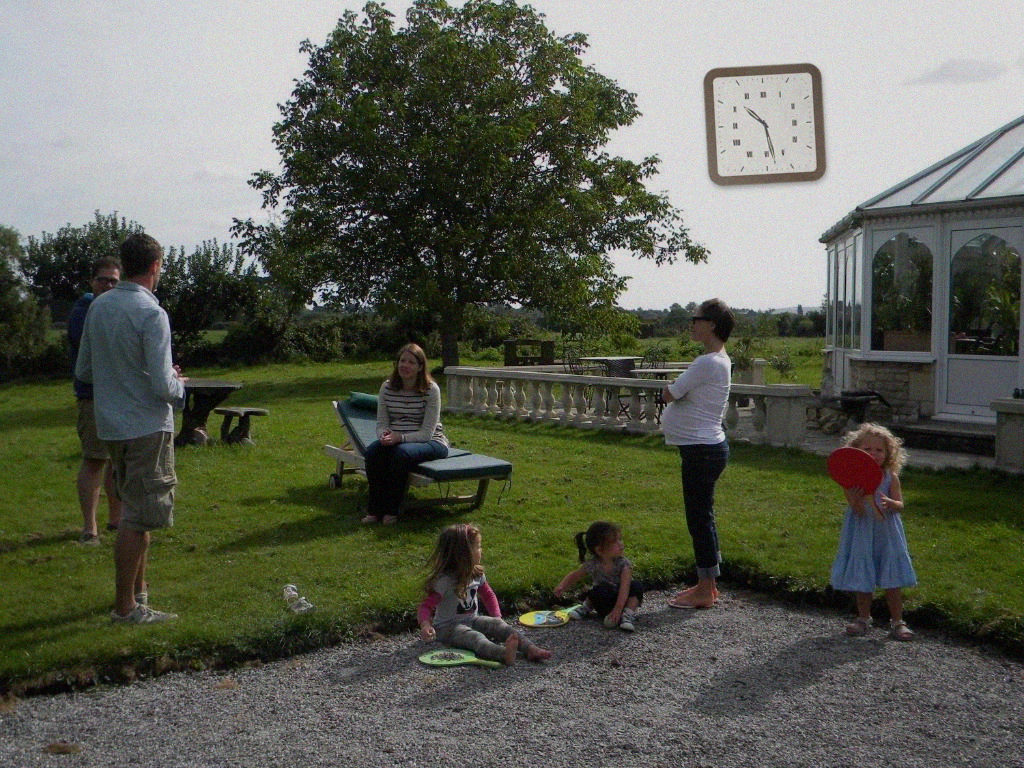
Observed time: **10:28**
